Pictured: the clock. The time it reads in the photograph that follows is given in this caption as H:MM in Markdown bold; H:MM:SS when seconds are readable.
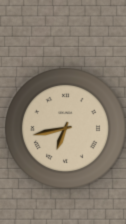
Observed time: **6:43**
